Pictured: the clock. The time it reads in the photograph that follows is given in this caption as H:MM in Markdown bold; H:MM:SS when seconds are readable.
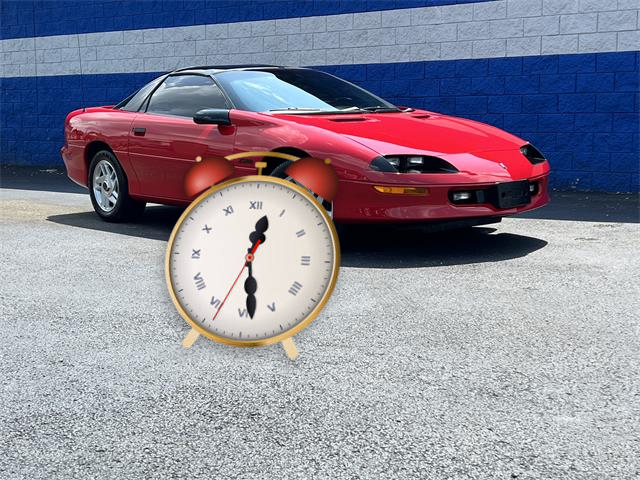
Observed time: **12:28:34**
